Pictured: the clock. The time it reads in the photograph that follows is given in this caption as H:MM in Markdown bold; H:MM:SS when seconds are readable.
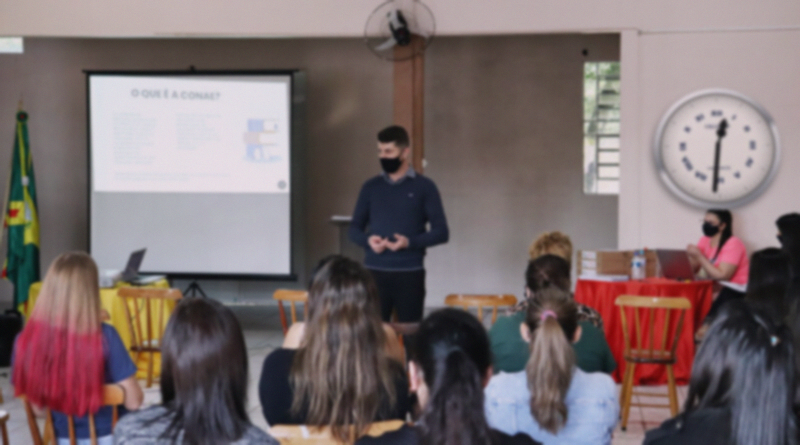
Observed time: **12:31**
